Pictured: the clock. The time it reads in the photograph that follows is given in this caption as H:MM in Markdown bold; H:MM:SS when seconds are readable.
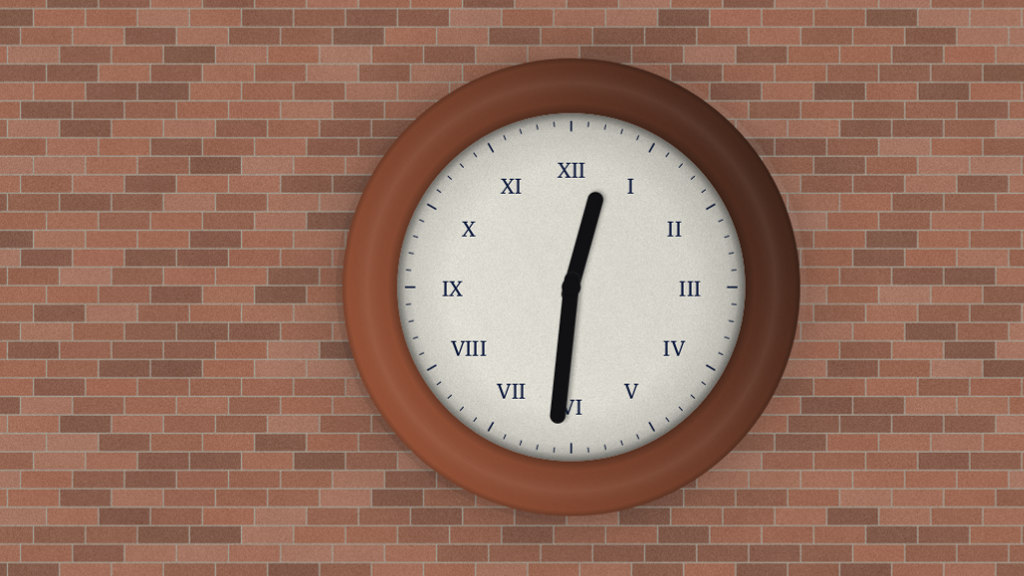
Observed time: **12:31**
